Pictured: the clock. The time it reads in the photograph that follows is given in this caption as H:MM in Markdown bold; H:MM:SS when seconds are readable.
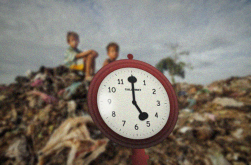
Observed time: **5:00**
